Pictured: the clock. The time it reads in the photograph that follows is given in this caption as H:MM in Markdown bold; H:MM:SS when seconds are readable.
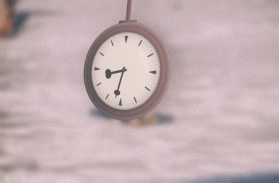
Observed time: **8:32**
